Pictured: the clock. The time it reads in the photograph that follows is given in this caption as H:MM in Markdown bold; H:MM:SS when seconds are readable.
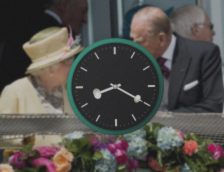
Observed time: **8:20**
